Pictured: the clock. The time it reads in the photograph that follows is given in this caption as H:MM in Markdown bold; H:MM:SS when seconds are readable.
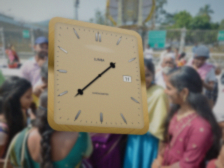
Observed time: **1:38**
